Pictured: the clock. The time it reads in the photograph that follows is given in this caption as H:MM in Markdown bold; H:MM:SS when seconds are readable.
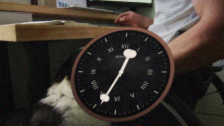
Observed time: **12:34**
